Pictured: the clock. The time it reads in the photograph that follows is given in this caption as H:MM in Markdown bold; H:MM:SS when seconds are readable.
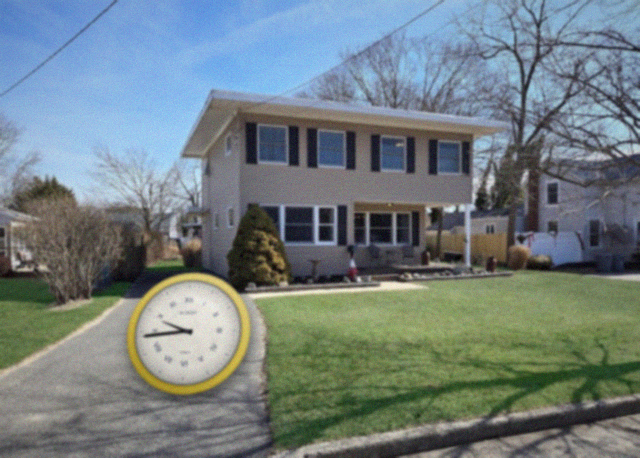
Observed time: **9:44**
